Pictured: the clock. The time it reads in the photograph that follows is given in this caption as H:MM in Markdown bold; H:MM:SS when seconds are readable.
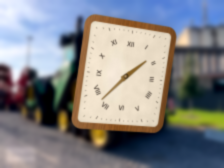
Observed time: **1:37**
